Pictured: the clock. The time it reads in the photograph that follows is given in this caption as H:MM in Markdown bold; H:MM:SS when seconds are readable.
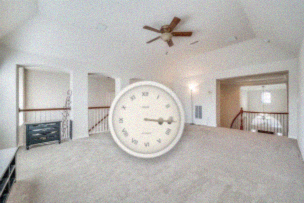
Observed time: **3:16**
